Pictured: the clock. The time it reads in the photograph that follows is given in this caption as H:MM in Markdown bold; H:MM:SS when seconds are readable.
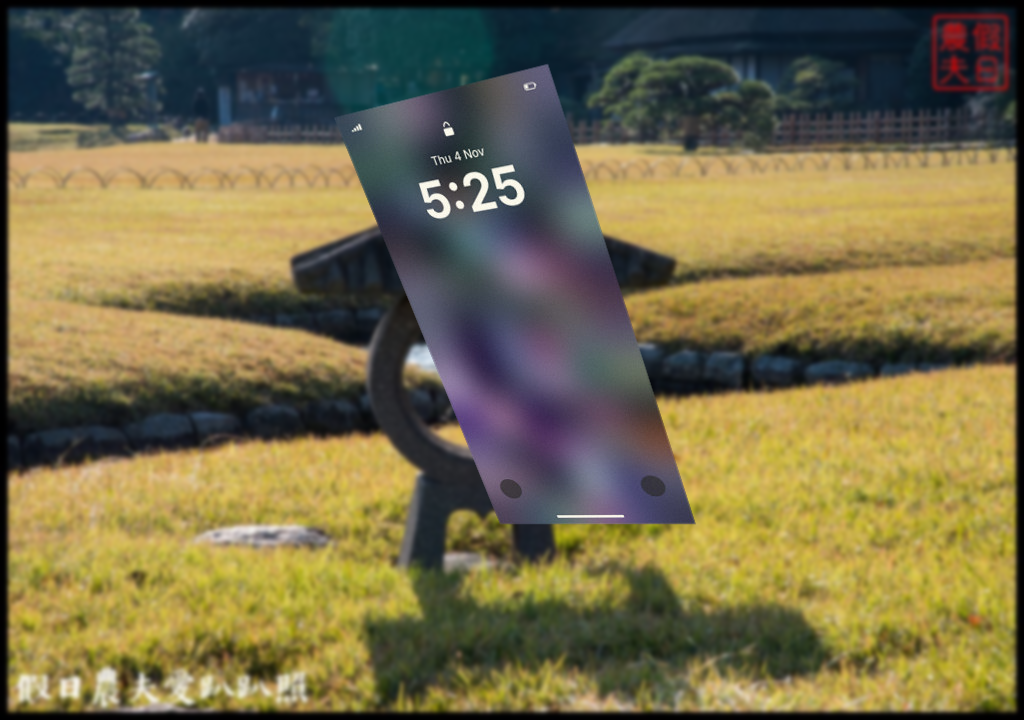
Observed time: **5:25**
